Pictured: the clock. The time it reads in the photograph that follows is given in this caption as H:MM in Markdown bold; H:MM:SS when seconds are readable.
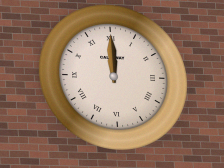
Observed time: **12:00**
